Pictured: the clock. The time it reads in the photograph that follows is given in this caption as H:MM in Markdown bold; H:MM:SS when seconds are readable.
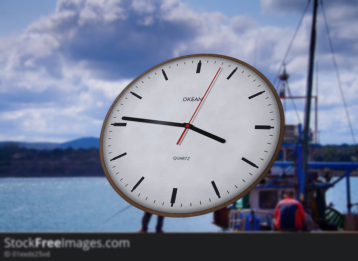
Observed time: **3:46:03**
